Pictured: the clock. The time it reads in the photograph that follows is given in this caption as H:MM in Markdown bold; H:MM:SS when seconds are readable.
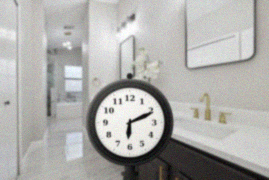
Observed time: **6:11**
